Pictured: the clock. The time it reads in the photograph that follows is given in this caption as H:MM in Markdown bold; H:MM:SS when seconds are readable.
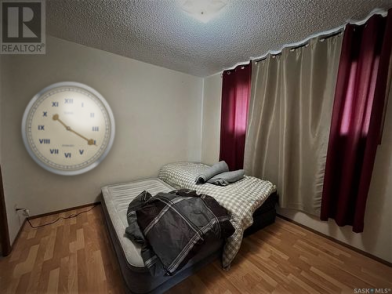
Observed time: **10:20**
